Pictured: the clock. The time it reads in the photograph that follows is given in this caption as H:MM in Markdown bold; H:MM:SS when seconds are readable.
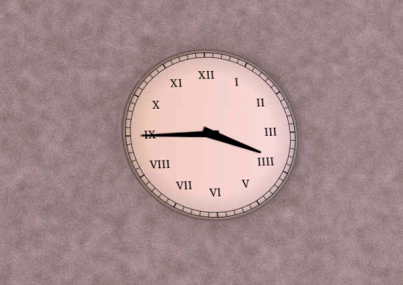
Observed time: **3:45**
